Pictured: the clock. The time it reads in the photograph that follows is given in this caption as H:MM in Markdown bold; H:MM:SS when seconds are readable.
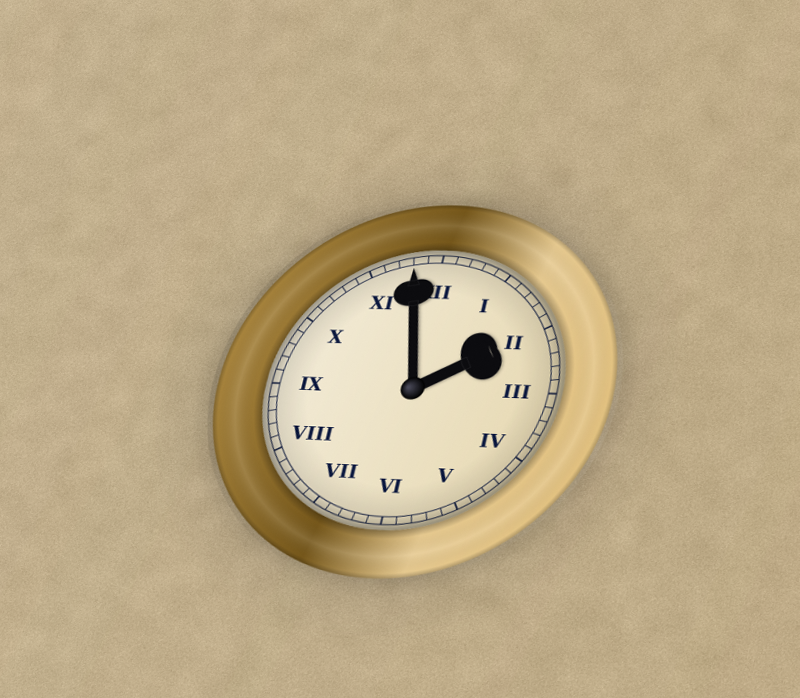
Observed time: **1:58**
